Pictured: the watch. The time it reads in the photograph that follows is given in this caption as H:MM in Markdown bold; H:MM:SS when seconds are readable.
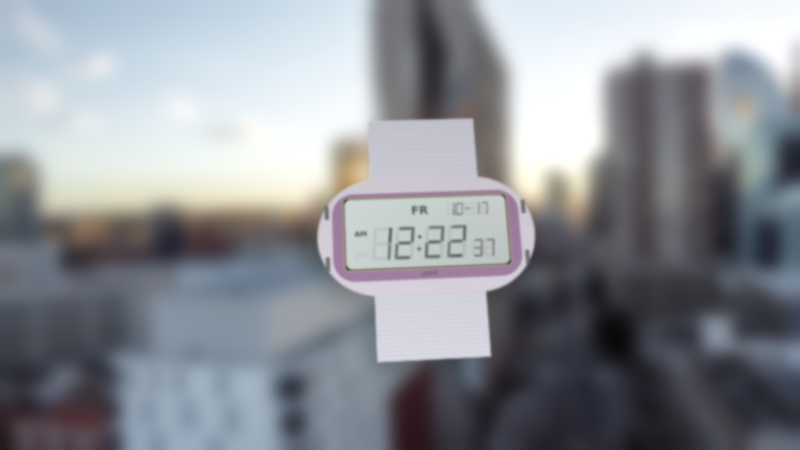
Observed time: **12:22:37**
